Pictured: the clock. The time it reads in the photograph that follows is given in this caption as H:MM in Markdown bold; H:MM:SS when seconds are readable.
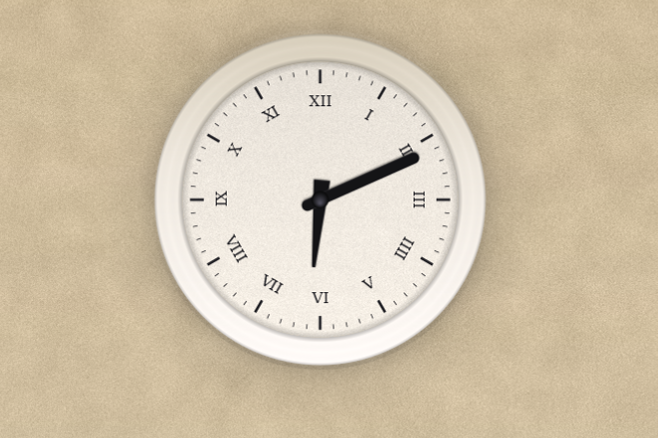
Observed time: **6:11**
